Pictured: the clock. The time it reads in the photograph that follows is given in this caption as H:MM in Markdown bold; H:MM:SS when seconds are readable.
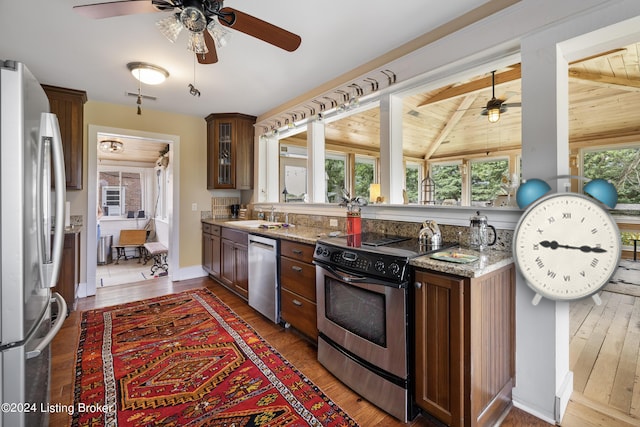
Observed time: **9:16**
